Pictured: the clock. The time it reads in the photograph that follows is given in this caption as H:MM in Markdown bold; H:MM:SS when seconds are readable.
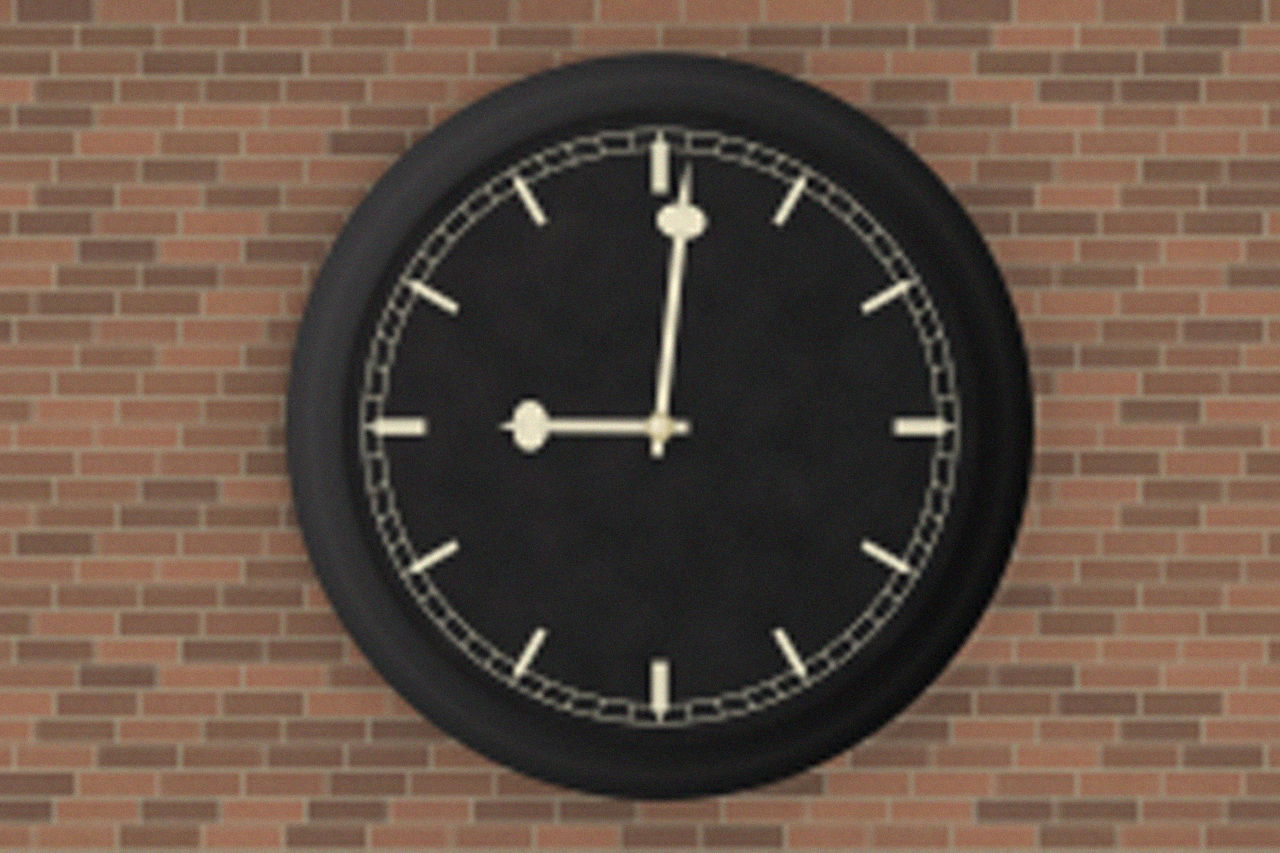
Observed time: **9:01**
